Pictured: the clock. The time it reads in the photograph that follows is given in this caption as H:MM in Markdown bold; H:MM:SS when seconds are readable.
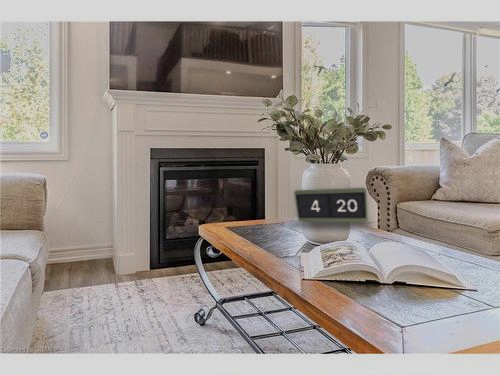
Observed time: **4:20**
